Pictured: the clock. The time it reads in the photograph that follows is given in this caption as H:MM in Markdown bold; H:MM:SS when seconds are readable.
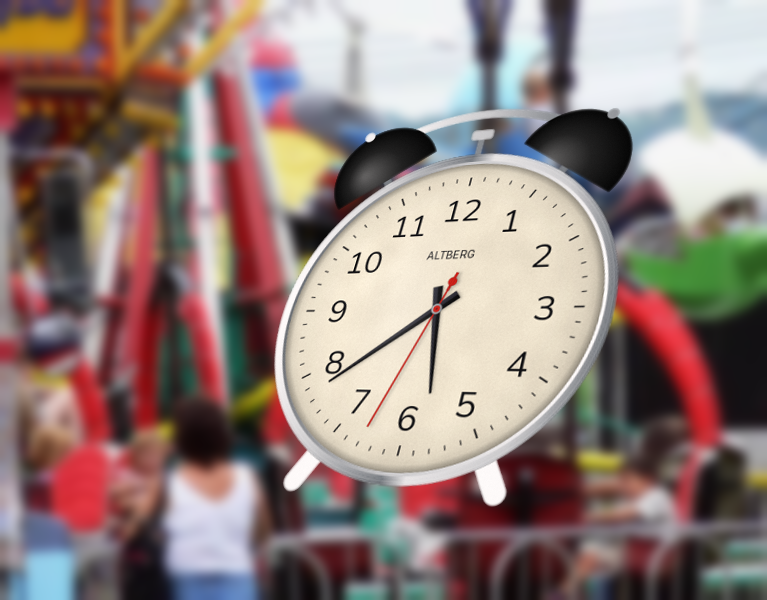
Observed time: **5:38:33**
